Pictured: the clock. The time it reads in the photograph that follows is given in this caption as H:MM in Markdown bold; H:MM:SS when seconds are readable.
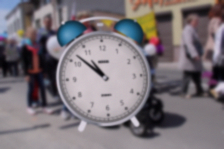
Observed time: **10:52**
